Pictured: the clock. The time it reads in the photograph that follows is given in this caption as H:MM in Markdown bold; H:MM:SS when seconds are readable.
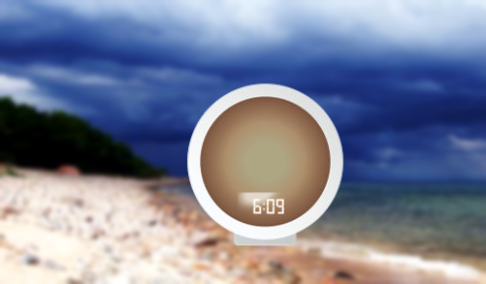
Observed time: **6:09**
